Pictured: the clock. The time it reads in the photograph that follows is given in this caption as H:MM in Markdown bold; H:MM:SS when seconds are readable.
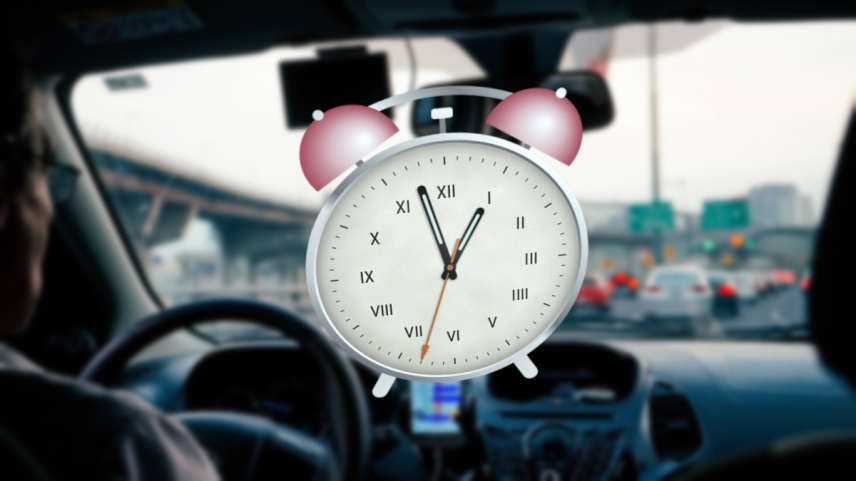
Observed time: **12:57:33**
